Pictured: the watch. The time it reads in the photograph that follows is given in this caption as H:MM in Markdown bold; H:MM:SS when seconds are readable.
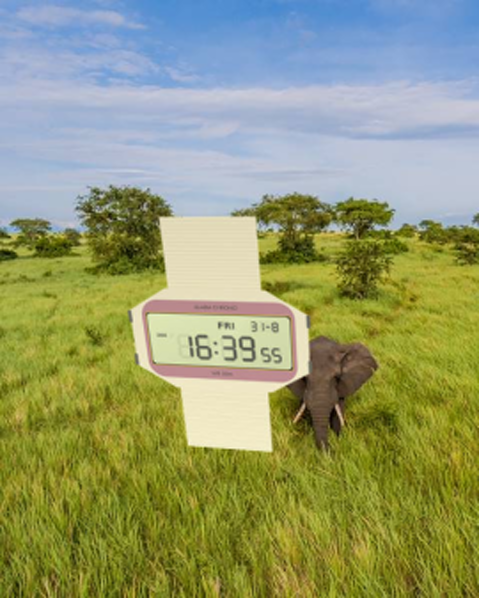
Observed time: **16:39:55**
